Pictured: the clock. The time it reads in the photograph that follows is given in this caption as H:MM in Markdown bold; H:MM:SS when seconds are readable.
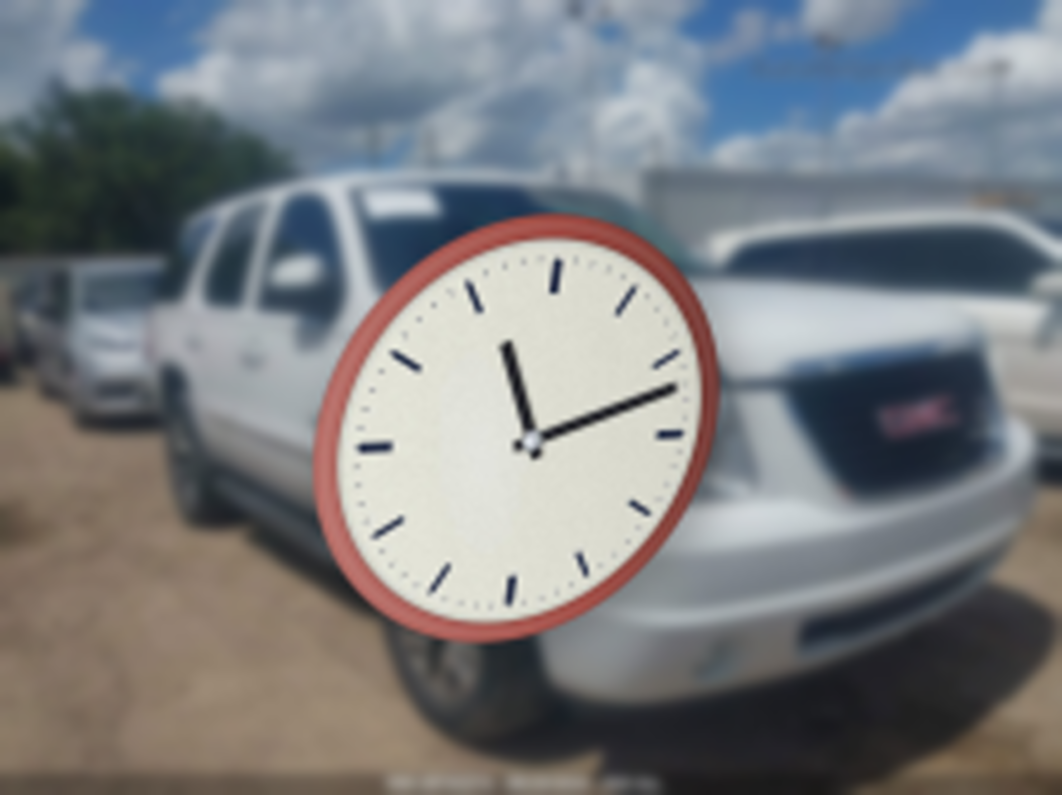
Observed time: **11:12**
